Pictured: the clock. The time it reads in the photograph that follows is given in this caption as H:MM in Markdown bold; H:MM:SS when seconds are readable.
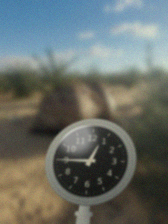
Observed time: **12:45**
